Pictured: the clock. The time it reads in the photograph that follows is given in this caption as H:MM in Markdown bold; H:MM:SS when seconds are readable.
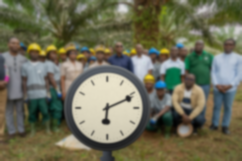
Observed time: **6:11**
